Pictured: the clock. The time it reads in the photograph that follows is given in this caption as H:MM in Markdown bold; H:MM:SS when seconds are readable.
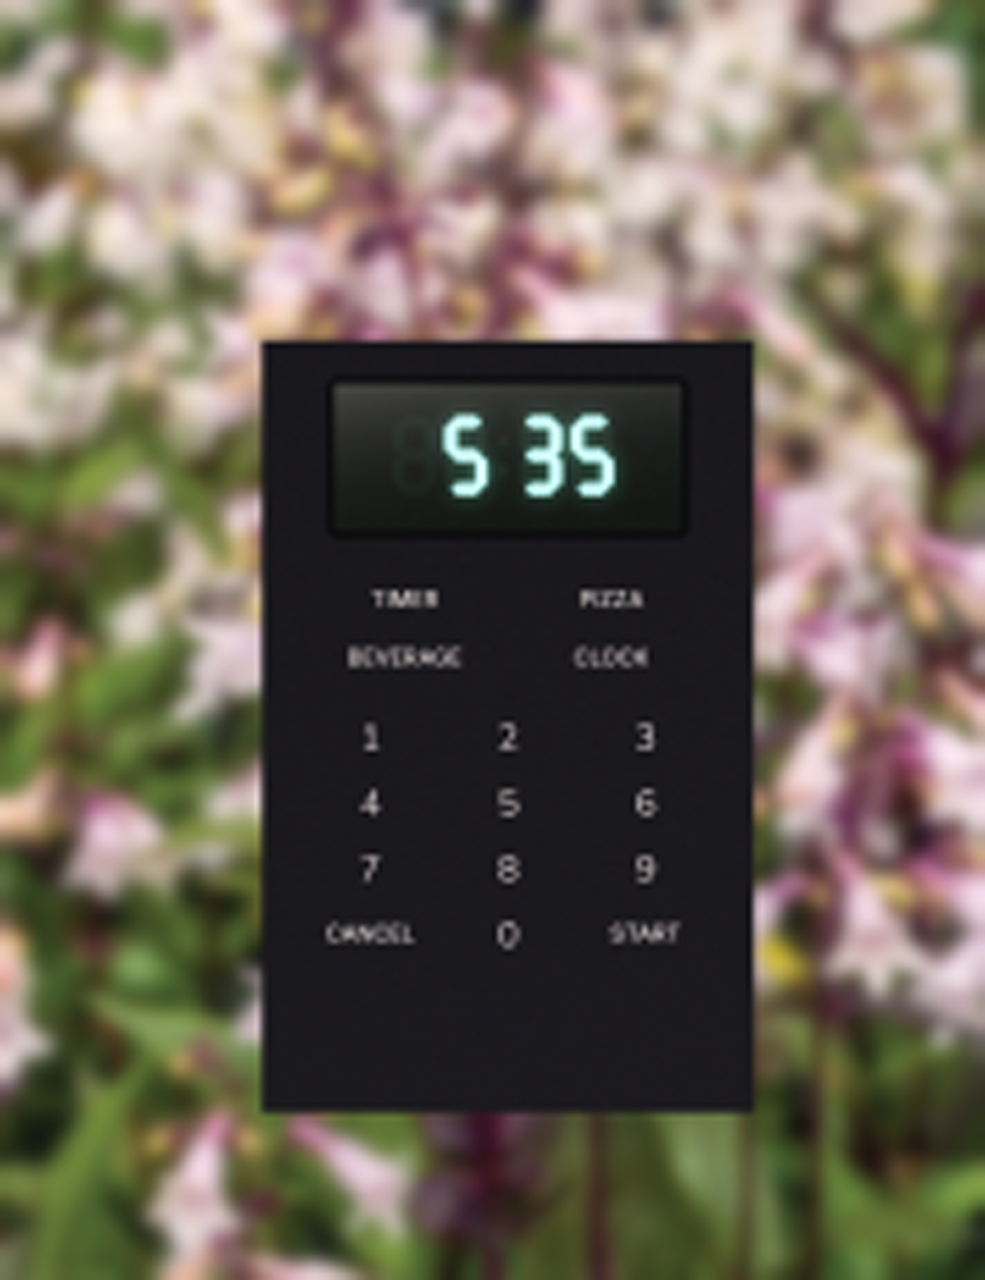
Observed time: **5:35**
